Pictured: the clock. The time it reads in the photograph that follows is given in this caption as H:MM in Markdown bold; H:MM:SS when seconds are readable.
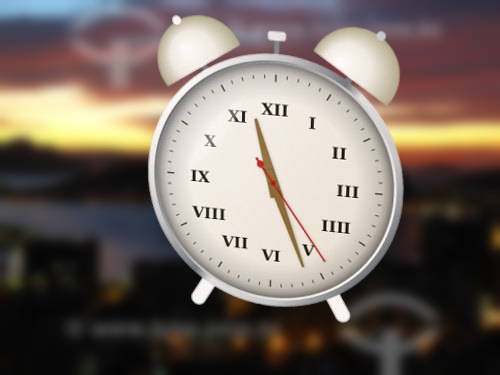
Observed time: **11:26:24**
